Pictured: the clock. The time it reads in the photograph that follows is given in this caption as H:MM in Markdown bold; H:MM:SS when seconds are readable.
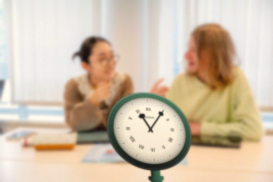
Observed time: **11:06**
